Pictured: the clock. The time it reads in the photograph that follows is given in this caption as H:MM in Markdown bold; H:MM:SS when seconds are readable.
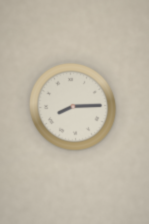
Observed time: **8:15**
